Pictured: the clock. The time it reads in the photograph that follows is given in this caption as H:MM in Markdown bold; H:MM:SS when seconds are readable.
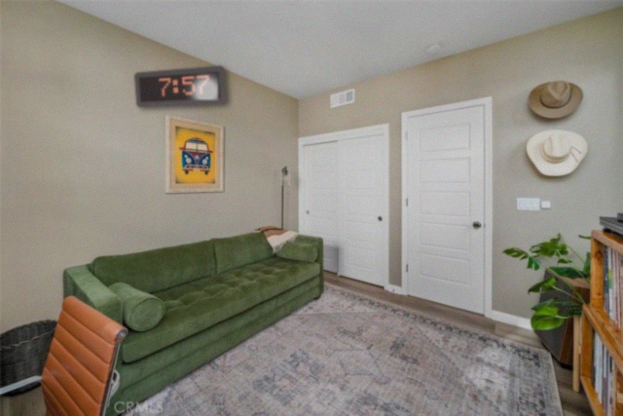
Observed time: **7:57**
